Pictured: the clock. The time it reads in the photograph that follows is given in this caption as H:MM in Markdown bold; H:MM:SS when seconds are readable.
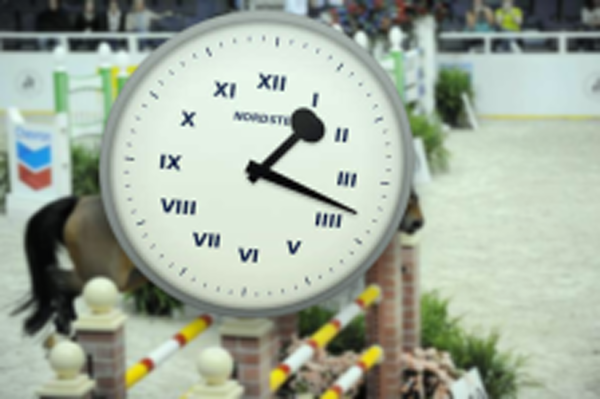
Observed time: **1:18**
